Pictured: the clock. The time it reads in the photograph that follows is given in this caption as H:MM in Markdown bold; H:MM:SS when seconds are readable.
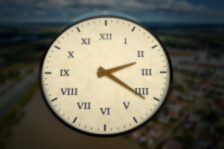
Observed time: **2:21**
